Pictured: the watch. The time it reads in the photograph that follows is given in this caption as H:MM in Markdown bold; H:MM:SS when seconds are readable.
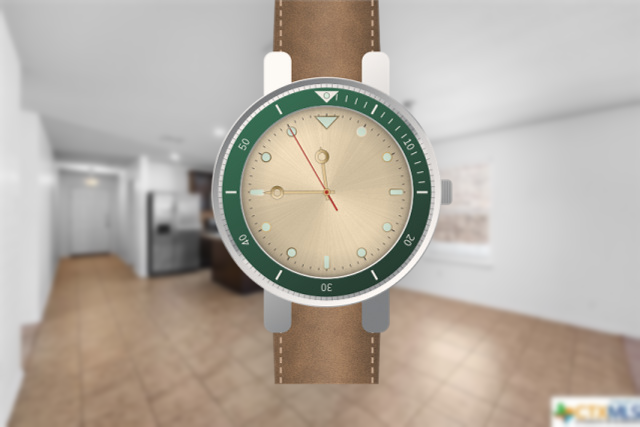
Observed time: **11:44:55**
